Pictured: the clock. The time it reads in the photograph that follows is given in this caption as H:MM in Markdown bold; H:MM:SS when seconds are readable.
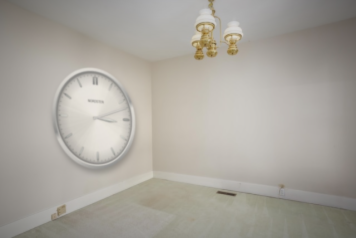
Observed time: **3:12**
